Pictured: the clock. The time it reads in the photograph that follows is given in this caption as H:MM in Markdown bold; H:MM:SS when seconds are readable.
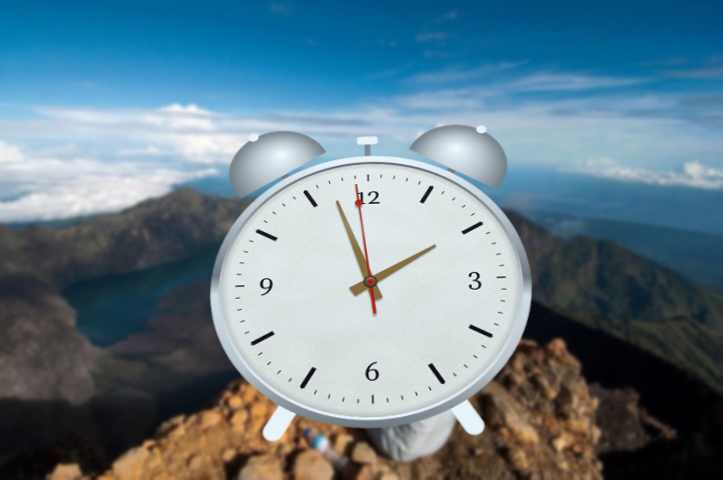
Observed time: **1:56:59**
